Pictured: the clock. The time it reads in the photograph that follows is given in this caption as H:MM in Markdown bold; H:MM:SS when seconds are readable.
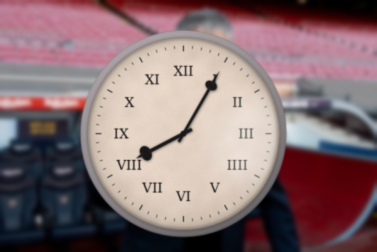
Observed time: **8:05**
